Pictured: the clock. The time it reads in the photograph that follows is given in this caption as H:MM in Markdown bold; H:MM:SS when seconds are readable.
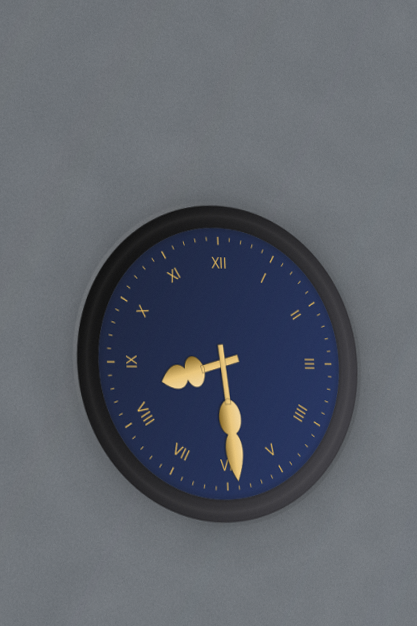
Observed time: **8:29**
